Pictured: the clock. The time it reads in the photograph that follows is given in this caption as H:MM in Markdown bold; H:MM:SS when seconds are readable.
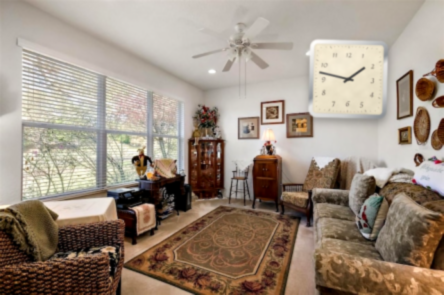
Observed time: **1:47**
